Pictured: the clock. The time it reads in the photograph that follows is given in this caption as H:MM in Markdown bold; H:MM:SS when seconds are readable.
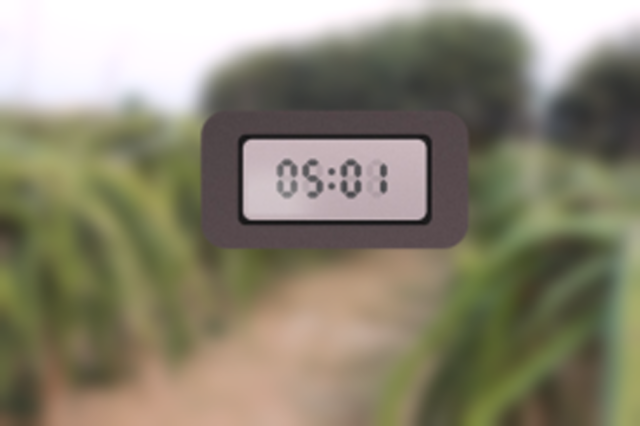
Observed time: **5:01**
